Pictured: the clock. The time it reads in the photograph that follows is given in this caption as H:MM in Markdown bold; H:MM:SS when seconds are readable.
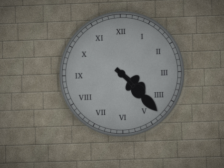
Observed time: **4:23**
